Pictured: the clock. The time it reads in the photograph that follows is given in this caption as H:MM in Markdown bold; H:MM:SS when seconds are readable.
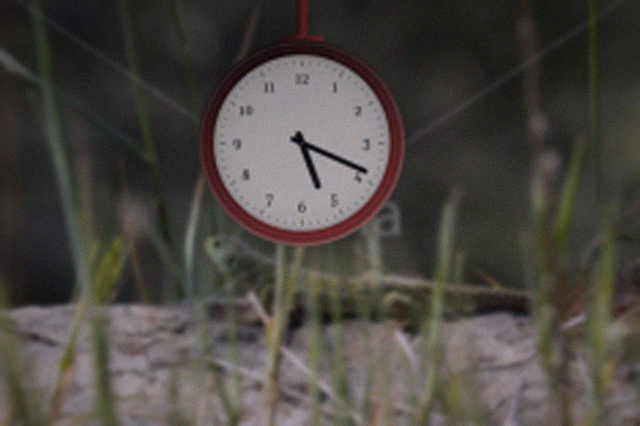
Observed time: **5:19**
